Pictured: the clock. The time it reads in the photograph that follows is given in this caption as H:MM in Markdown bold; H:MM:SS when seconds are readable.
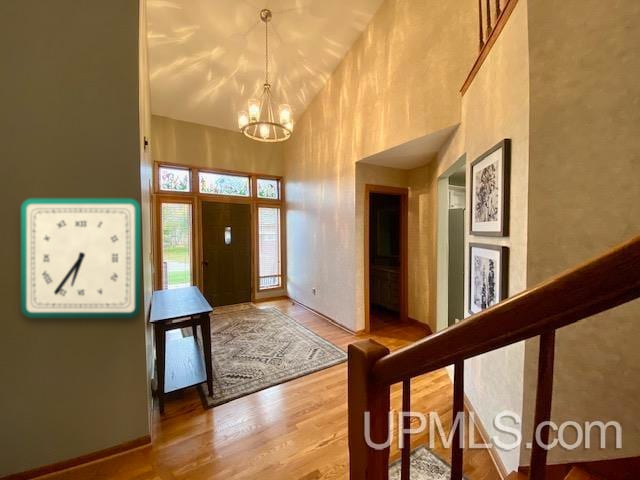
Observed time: **6:36**
